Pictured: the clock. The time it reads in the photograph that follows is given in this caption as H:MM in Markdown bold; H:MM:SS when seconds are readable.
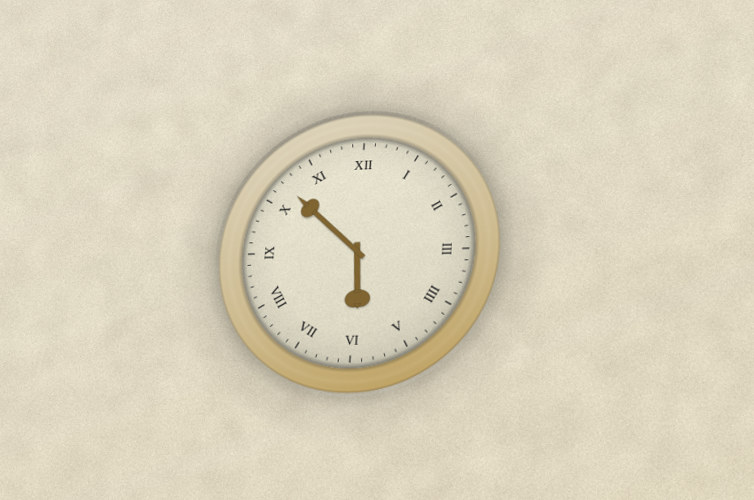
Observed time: **5:52**
